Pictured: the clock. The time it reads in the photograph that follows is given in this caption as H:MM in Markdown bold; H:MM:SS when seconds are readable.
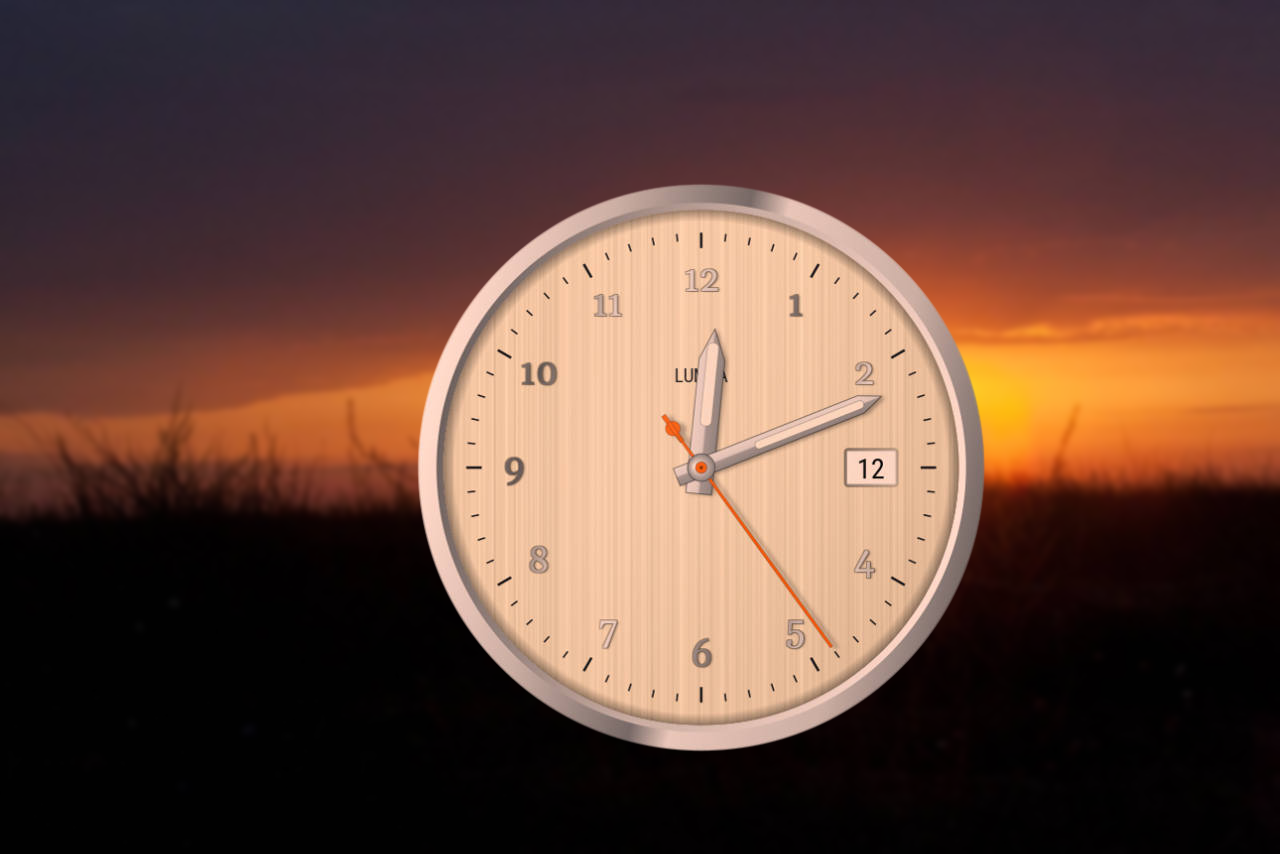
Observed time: **12:11:24**
